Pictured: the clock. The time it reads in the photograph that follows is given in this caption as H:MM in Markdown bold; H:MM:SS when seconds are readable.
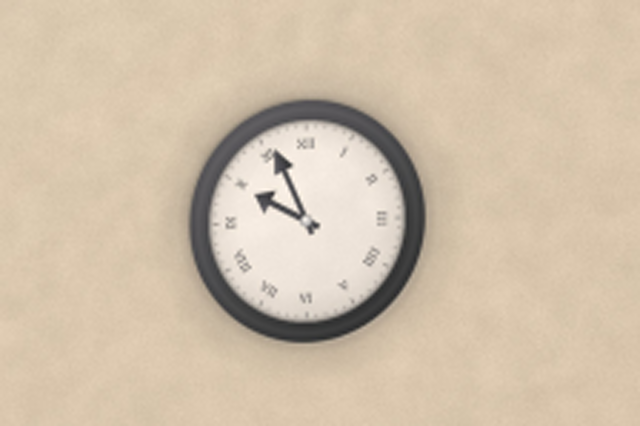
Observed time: **9:56**
